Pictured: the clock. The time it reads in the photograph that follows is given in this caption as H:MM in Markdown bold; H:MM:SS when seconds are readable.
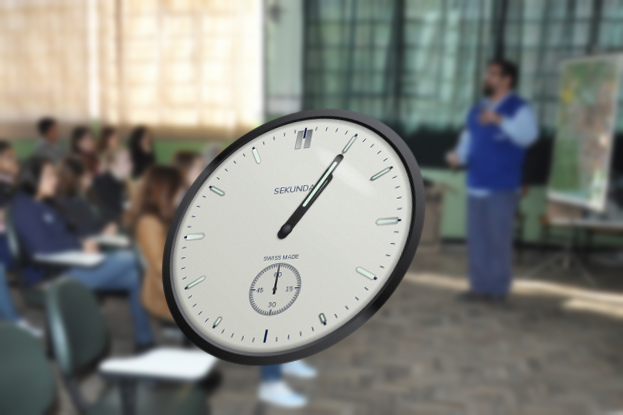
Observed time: **1:05**
